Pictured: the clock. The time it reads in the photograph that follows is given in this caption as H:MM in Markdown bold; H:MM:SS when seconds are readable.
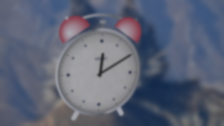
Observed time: **12:10**
